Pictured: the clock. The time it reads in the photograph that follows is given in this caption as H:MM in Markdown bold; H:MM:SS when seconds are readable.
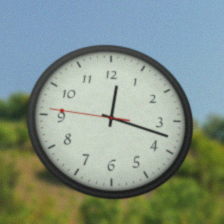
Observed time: **12:17:46**
